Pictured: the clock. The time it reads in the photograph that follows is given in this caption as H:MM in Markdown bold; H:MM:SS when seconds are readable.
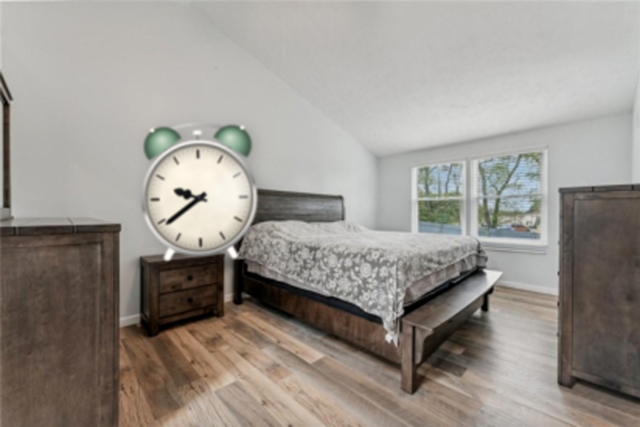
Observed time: **9:39**
